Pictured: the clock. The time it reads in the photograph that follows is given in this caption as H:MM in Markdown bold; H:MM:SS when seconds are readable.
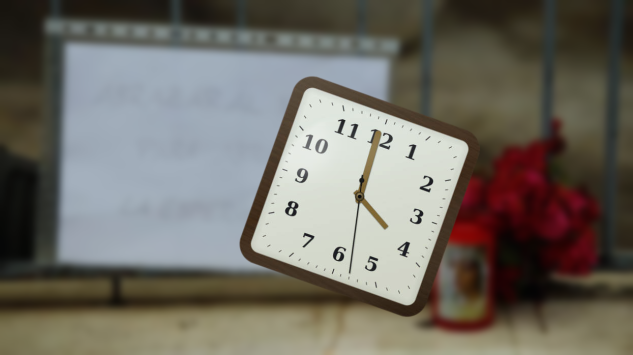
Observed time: **3:59:28**
